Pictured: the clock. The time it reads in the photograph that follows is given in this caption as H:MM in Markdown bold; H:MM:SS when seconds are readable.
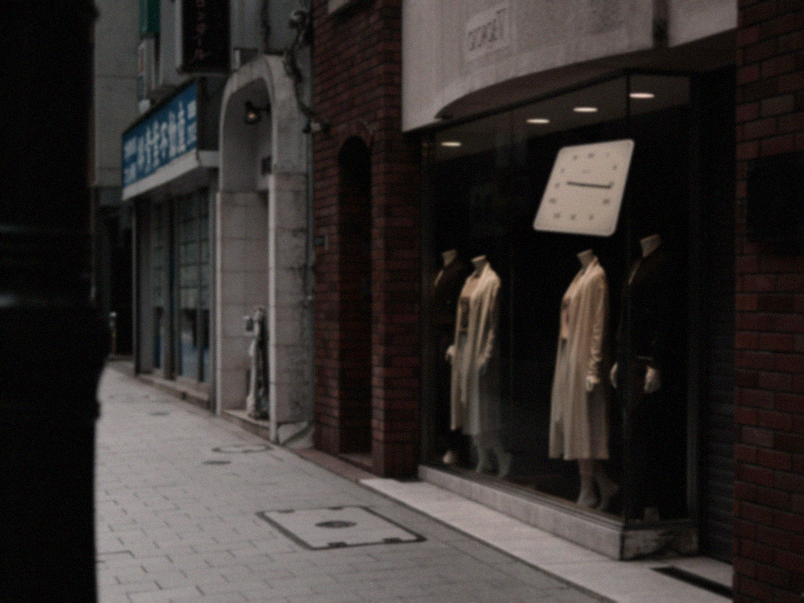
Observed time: **9:16**
